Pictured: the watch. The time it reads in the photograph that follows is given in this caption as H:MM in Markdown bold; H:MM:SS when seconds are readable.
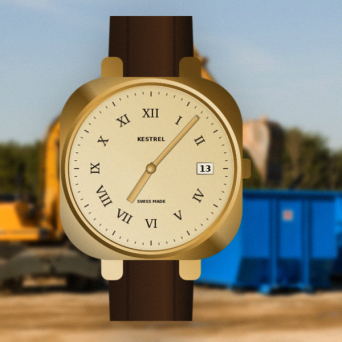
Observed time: **7:07**
